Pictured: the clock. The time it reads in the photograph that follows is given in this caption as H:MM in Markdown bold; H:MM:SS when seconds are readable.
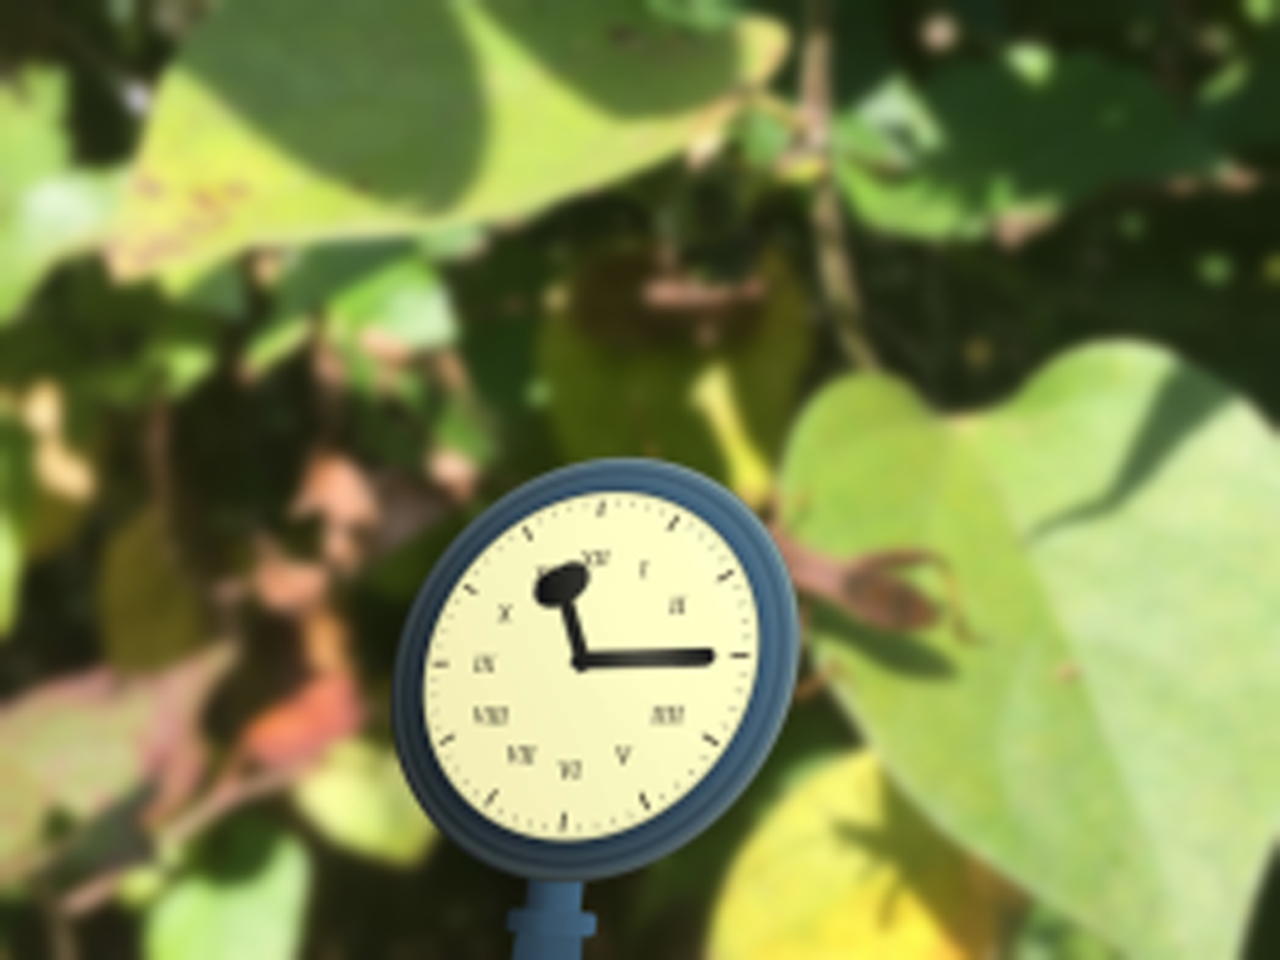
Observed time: **11:15**
